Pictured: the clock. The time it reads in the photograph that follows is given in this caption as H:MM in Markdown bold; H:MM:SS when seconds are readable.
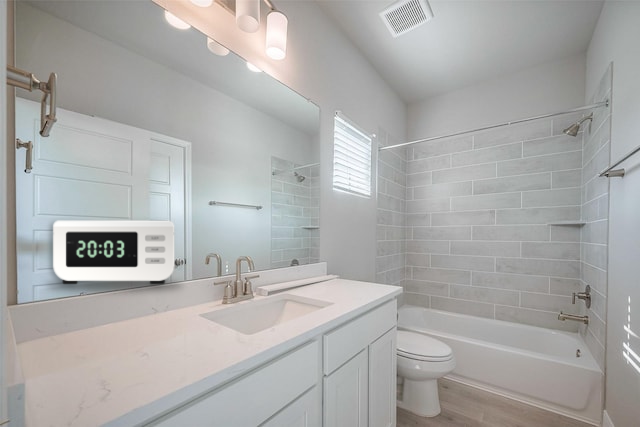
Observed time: **20:03**
